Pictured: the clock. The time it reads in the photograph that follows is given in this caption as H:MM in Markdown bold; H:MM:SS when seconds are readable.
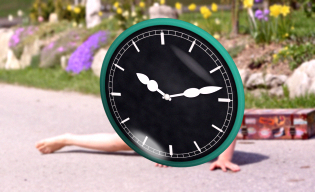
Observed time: **10:13**
